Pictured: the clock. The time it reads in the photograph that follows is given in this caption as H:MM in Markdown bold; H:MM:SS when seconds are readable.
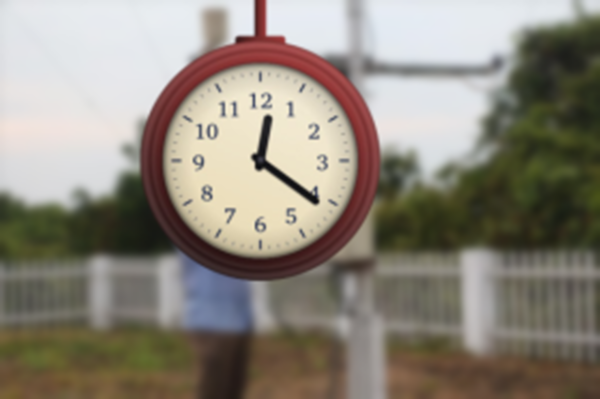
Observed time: **12:21**
